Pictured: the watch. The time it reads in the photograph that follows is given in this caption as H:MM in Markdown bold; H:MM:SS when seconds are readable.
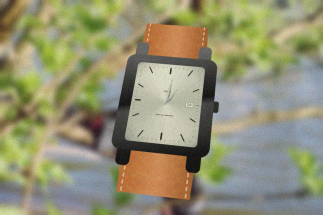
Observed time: **1:01**
